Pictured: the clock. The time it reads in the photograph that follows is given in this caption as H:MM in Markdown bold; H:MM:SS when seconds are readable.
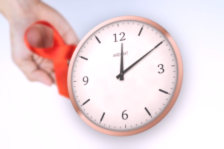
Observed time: **12:10**
